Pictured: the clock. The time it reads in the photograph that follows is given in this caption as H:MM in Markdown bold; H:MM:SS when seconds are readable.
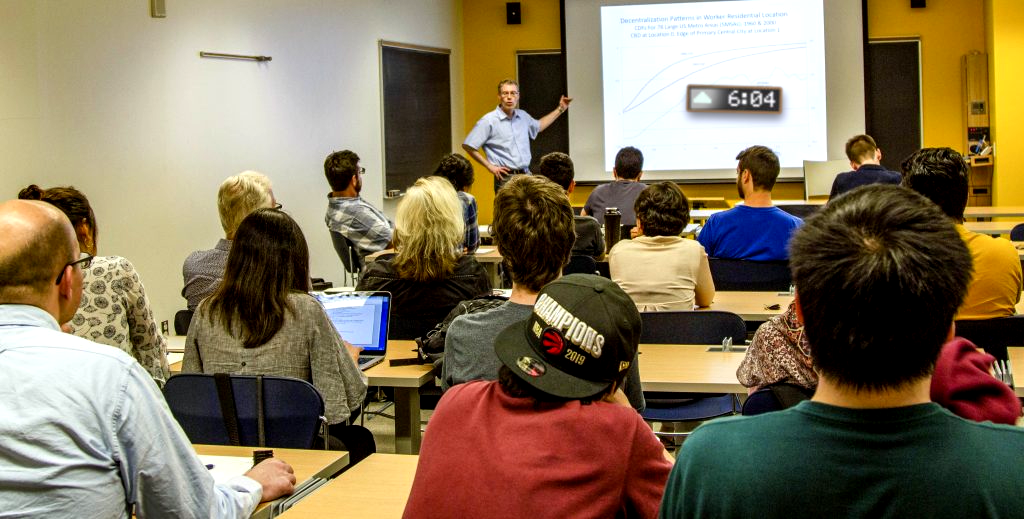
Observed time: **6:04**
